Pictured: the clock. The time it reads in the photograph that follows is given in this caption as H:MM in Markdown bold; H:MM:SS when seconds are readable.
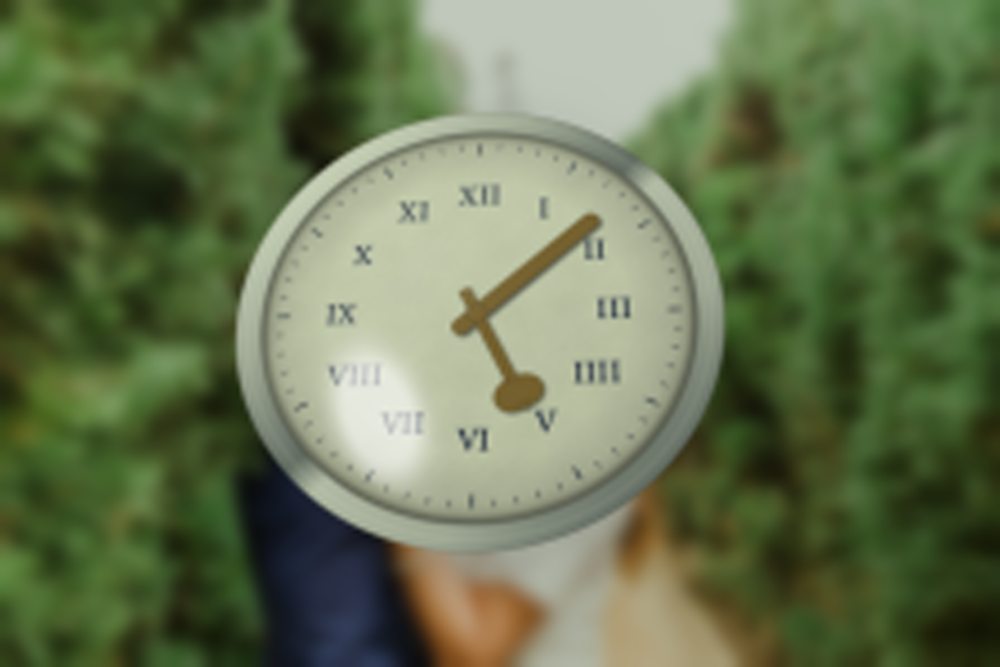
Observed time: **5:08**
